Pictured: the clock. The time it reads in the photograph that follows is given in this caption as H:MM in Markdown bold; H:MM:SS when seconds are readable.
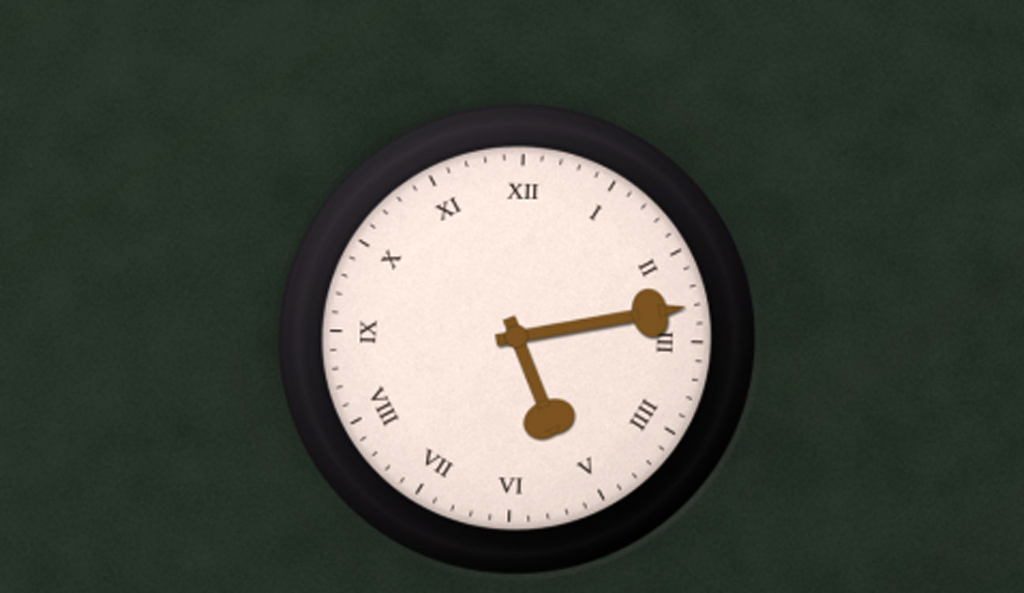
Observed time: **5:13**
